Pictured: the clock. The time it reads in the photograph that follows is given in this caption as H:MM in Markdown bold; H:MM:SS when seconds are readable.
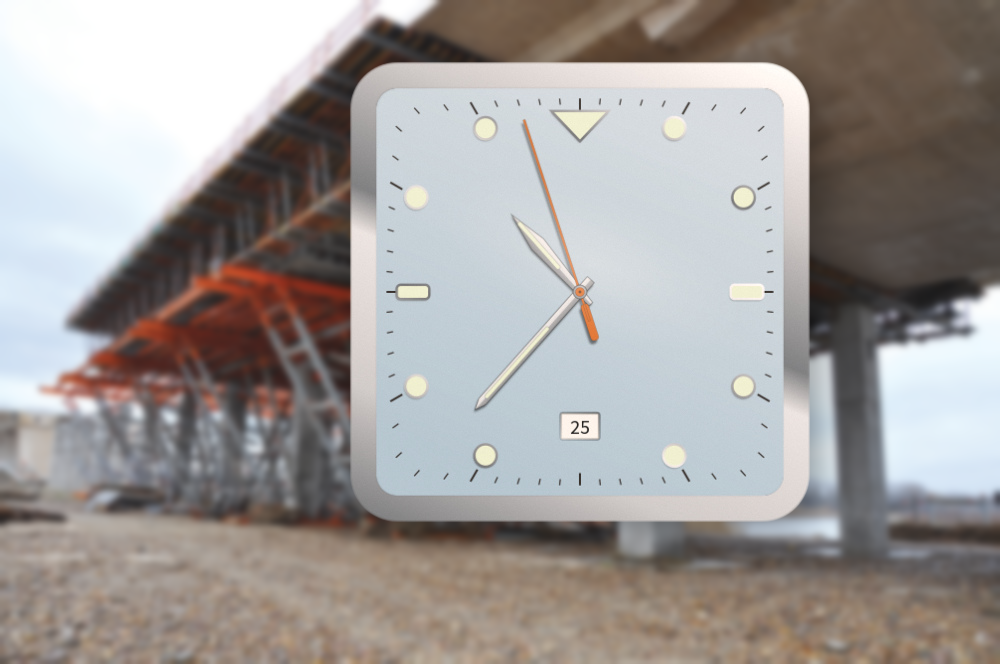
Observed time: **10:36:57**
